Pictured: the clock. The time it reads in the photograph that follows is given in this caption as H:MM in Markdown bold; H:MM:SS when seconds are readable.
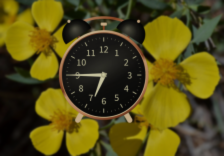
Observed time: **6:45**
